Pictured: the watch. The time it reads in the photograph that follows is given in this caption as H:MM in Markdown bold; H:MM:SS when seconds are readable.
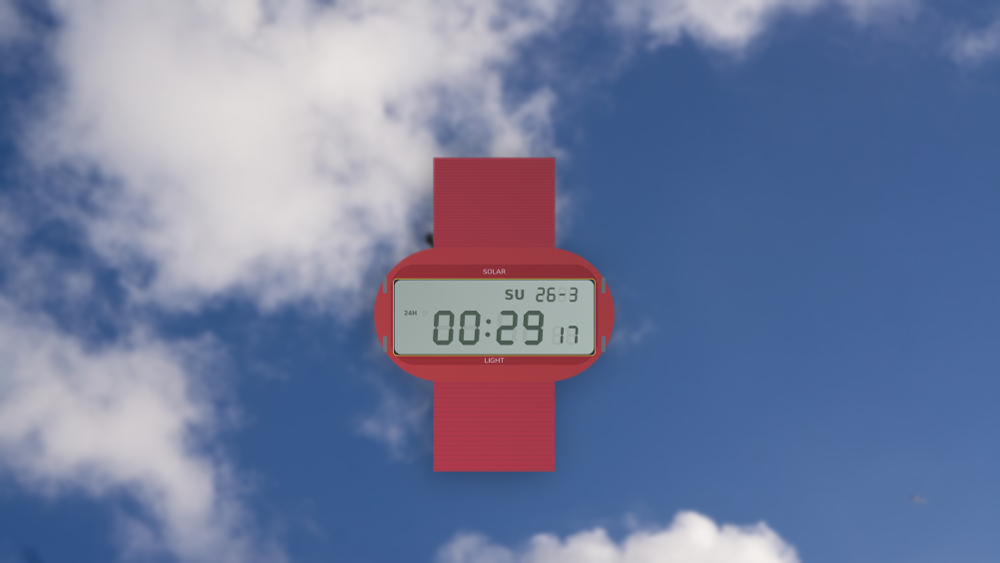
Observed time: **0:29:17**
